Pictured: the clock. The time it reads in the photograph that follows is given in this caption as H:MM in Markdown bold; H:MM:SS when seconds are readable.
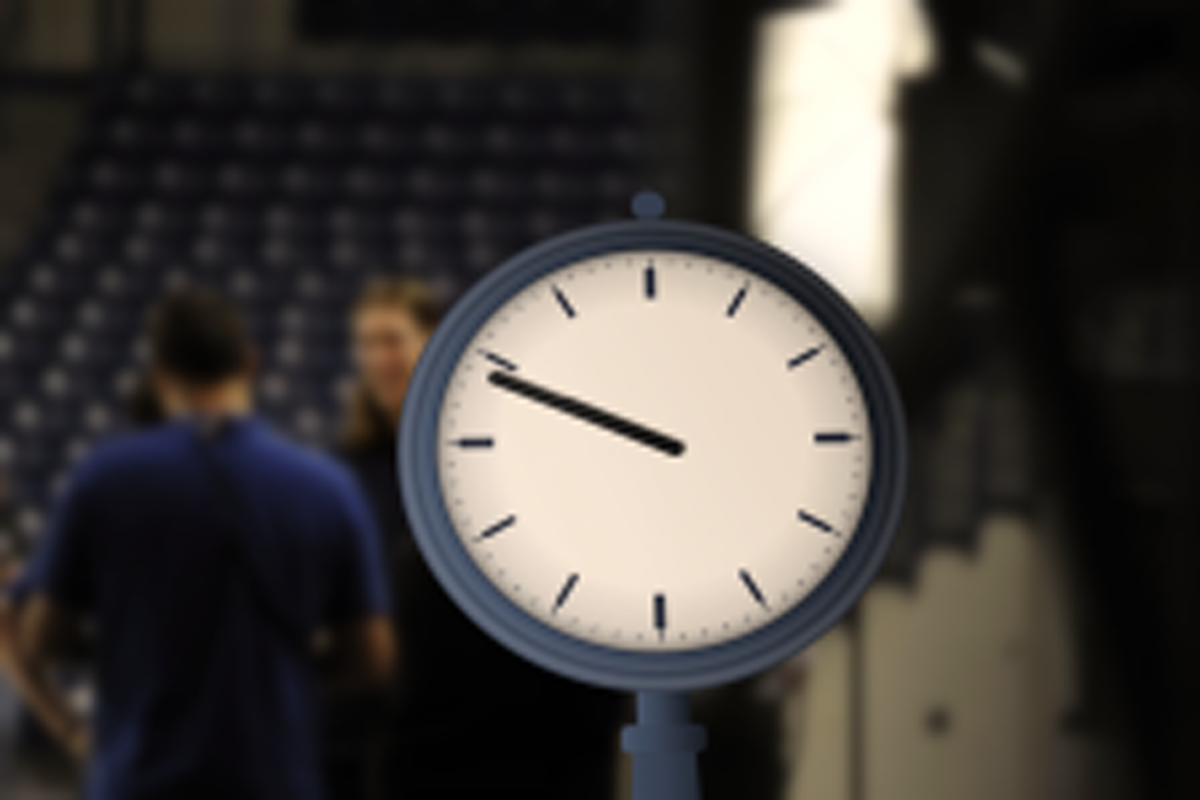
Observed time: **9:49**
